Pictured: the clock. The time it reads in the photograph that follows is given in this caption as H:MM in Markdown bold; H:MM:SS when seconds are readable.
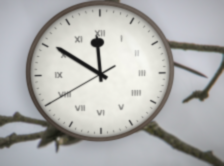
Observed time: **11:50:40**
